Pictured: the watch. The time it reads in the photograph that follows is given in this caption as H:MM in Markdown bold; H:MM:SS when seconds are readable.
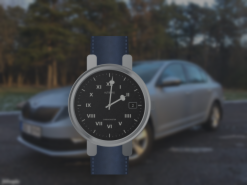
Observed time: **2:01**
